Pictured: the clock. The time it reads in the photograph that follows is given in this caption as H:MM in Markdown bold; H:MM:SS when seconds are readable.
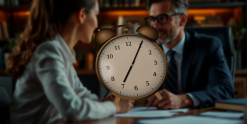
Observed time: **7:05**
